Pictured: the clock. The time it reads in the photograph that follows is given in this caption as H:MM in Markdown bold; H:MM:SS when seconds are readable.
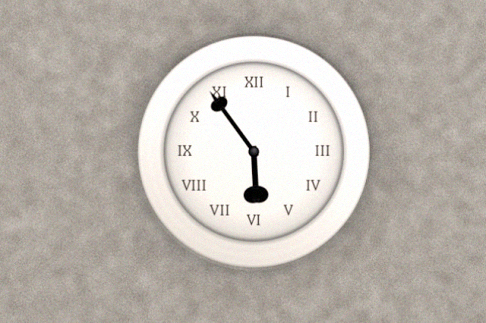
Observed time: **5:54**
